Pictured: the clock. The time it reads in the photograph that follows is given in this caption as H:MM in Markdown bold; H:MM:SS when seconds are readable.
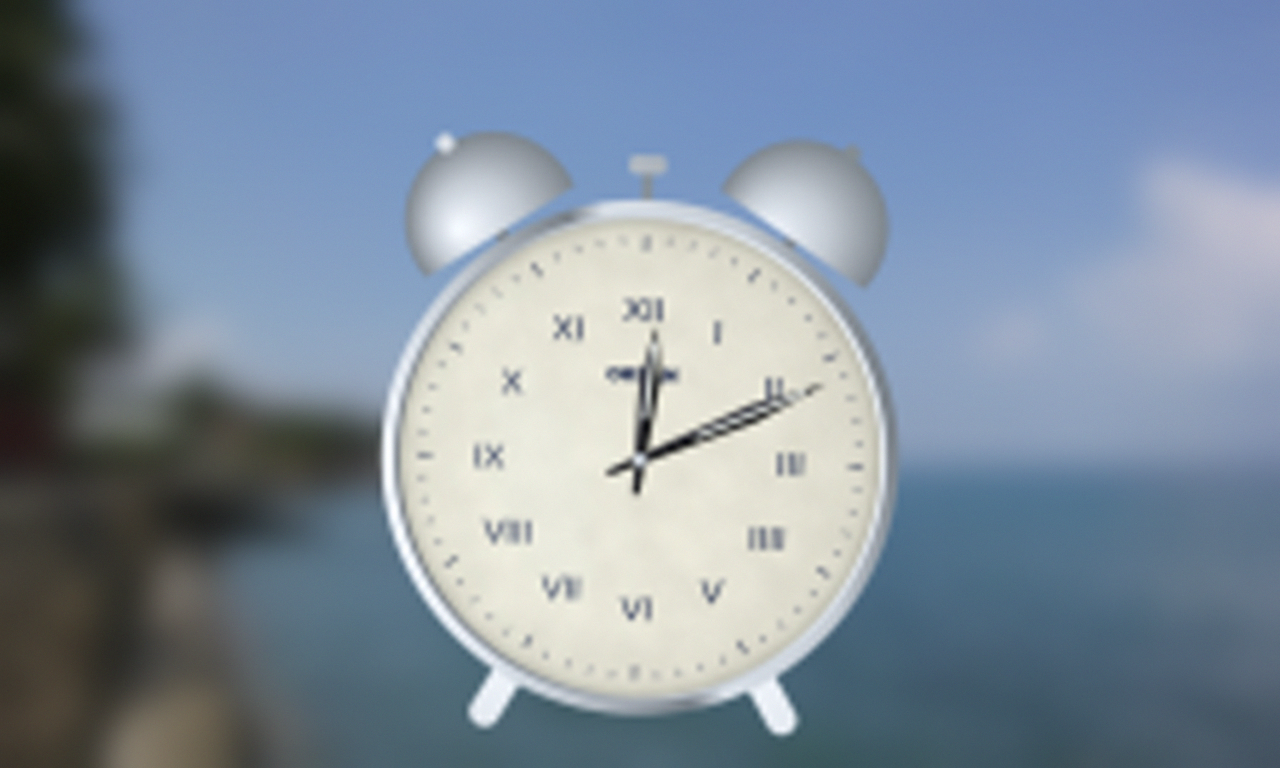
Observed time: **12:11**
